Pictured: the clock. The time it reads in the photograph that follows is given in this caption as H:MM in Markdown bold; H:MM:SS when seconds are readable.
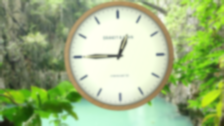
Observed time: **12:45**
